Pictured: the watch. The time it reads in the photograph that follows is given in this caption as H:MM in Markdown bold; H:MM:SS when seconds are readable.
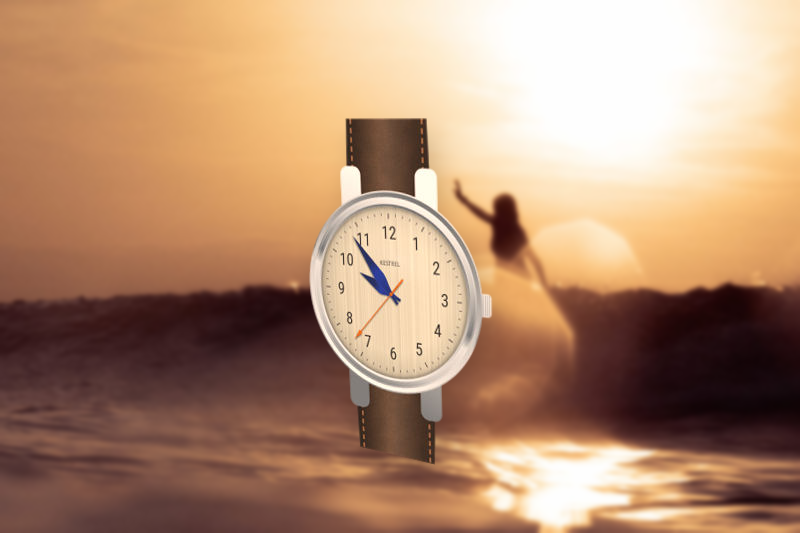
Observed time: **9:53:37**
